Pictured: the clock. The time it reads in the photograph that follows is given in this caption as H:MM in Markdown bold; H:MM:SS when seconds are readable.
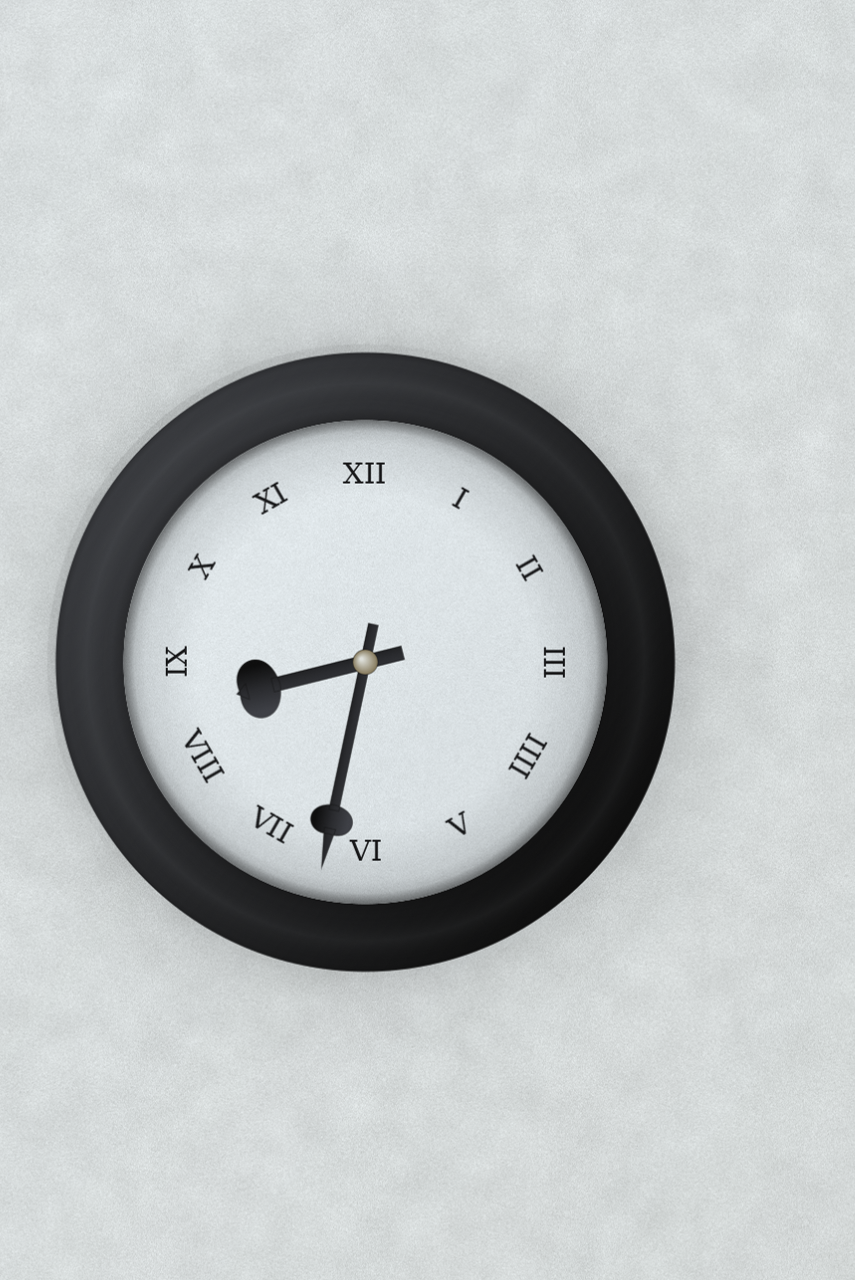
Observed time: **8:32**
